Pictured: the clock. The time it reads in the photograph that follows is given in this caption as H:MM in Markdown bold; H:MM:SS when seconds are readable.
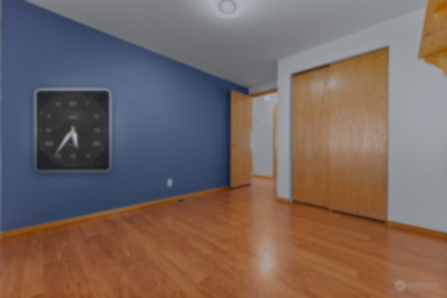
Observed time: **5:36**
